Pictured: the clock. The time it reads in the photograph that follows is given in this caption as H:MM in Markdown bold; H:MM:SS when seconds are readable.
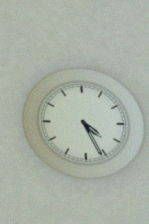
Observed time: **4:26**
